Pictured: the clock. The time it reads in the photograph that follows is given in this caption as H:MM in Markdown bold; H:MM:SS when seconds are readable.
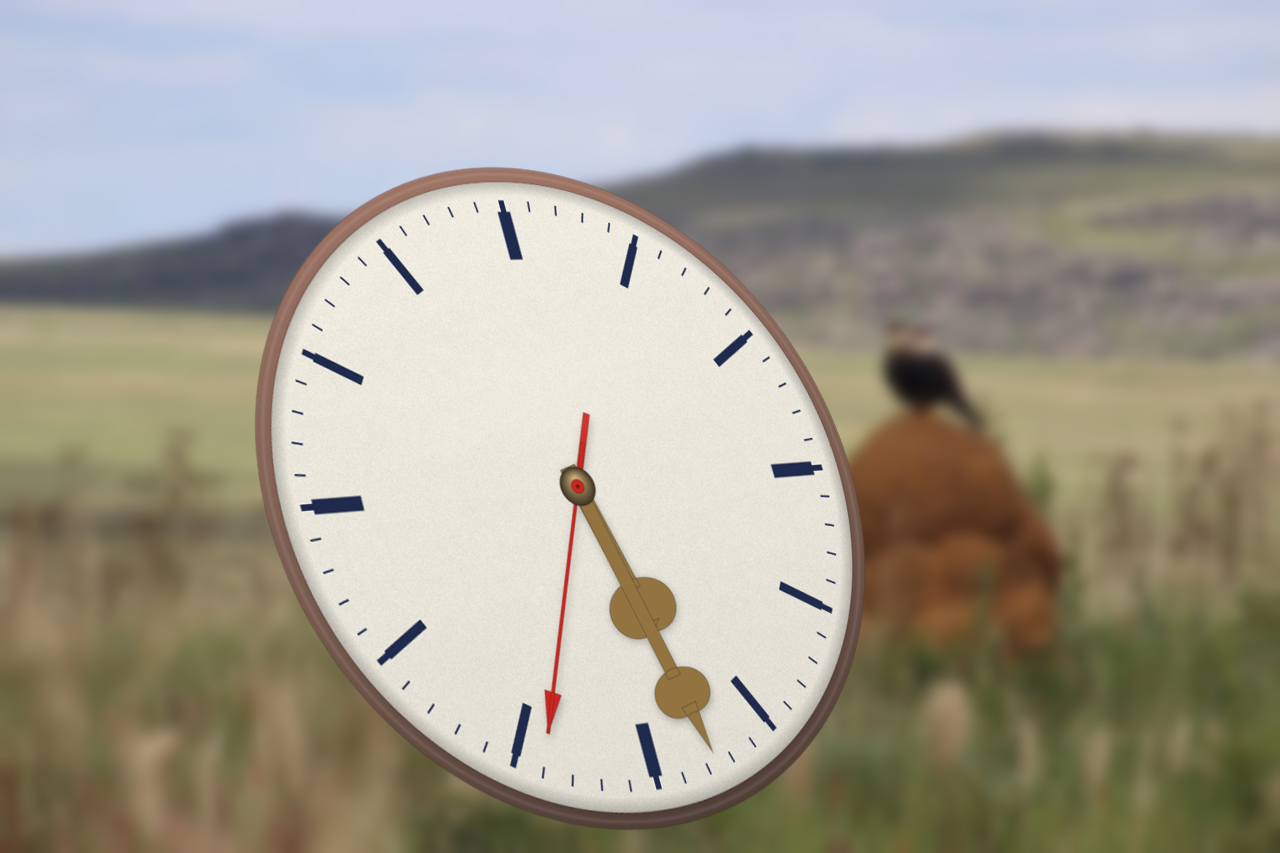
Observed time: **5:27:34**
